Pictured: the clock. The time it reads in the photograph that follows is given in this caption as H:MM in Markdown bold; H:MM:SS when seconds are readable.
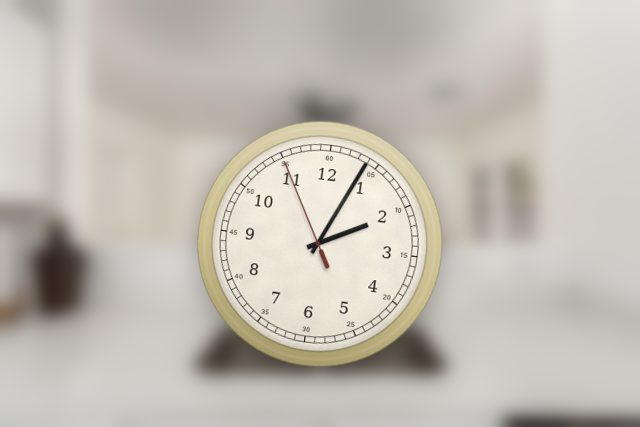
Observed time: **2:03:55**
